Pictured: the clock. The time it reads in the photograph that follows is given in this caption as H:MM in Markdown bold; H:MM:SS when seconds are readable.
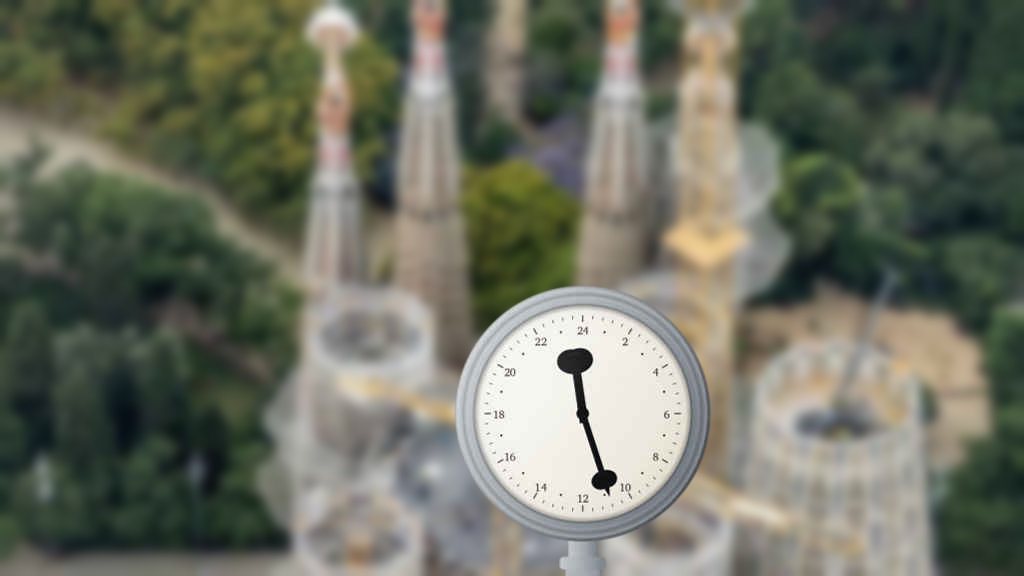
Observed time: **23:27**
